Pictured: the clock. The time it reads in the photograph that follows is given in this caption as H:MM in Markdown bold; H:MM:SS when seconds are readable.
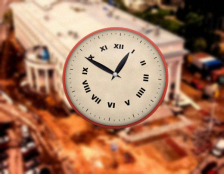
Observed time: **12:49**
